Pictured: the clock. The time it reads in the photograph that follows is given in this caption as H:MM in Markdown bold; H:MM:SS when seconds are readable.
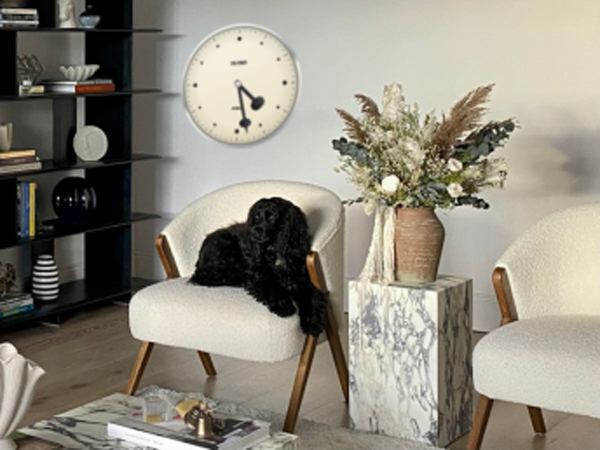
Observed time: **4:28**
